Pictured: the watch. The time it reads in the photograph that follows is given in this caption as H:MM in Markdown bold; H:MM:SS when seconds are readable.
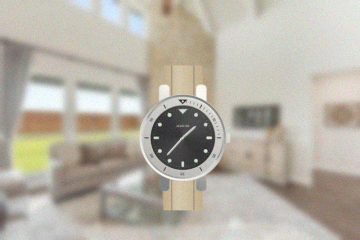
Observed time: **1:37**
